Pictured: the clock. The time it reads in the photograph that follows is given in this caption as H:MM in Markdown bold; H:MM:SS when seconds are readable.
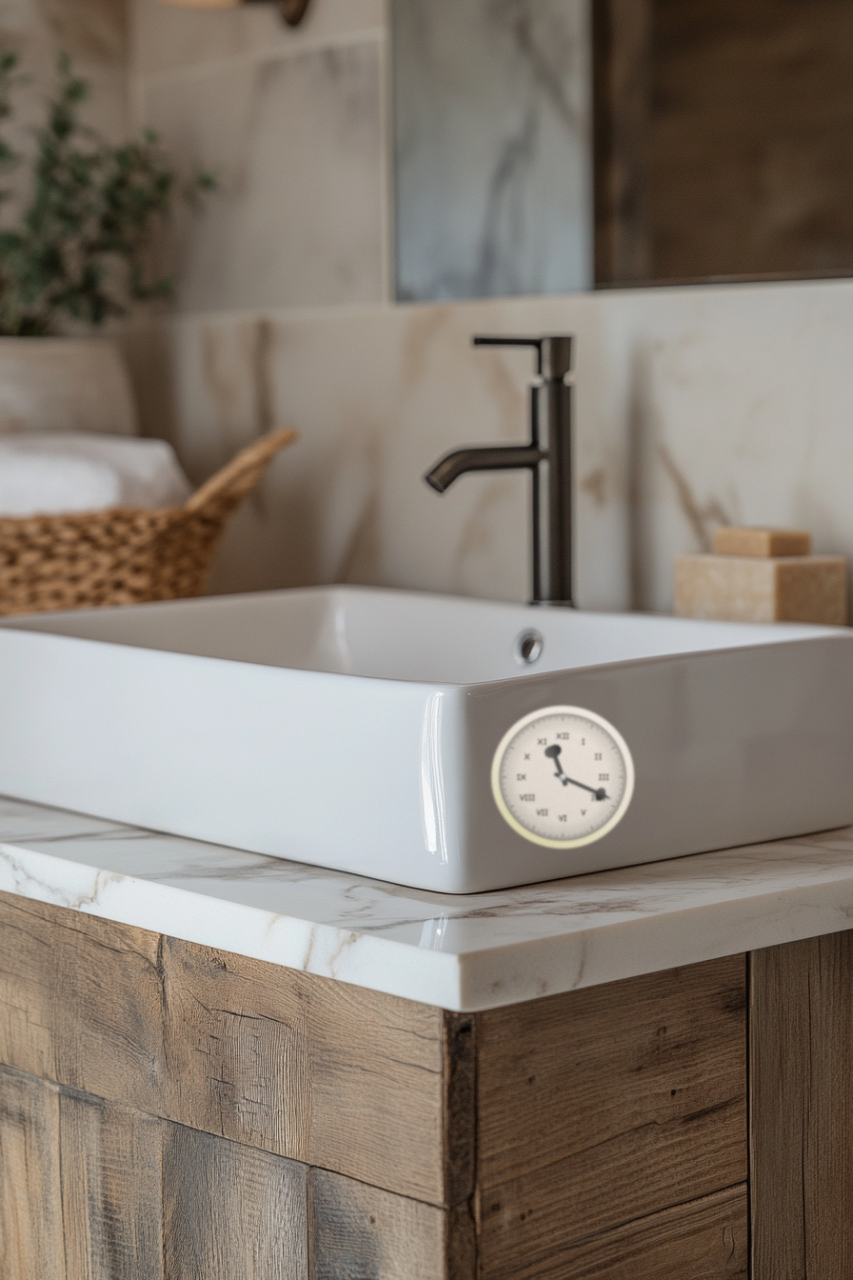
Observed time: **11:19**
